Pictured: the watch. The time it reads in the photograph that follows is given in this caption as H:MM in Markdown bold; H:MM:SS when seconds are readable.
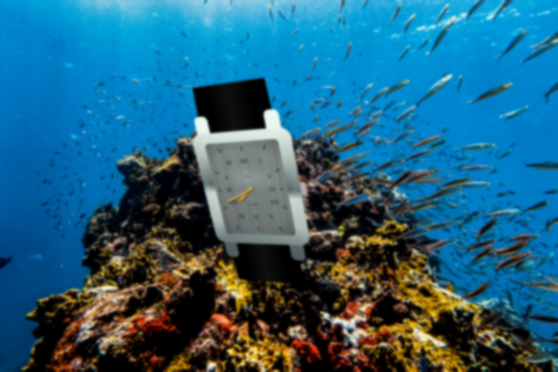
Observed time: **7:41**
